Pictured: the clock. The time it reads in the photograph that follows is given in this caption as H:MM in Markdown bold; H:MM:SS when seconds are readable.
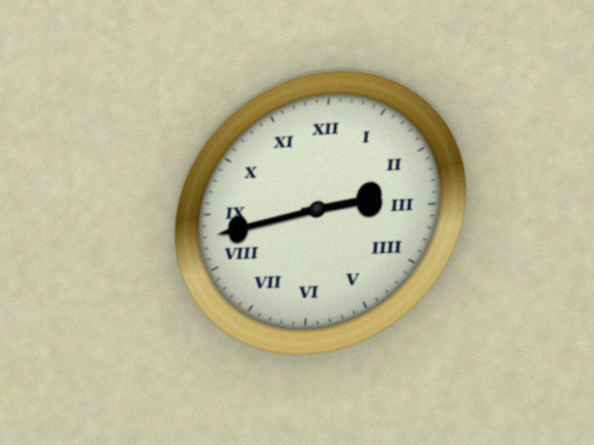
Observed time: **2:43**
